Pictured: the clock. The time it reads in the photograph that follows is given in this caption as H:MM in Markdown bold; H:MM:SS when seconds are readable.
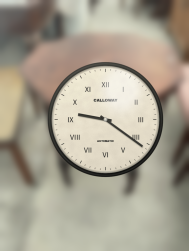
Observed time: **9:21**
